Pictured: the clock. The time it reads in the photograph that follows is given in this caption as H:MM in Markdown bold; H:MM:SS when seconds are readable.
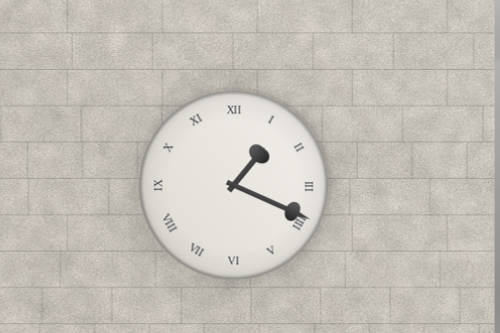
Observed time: **1:19**
